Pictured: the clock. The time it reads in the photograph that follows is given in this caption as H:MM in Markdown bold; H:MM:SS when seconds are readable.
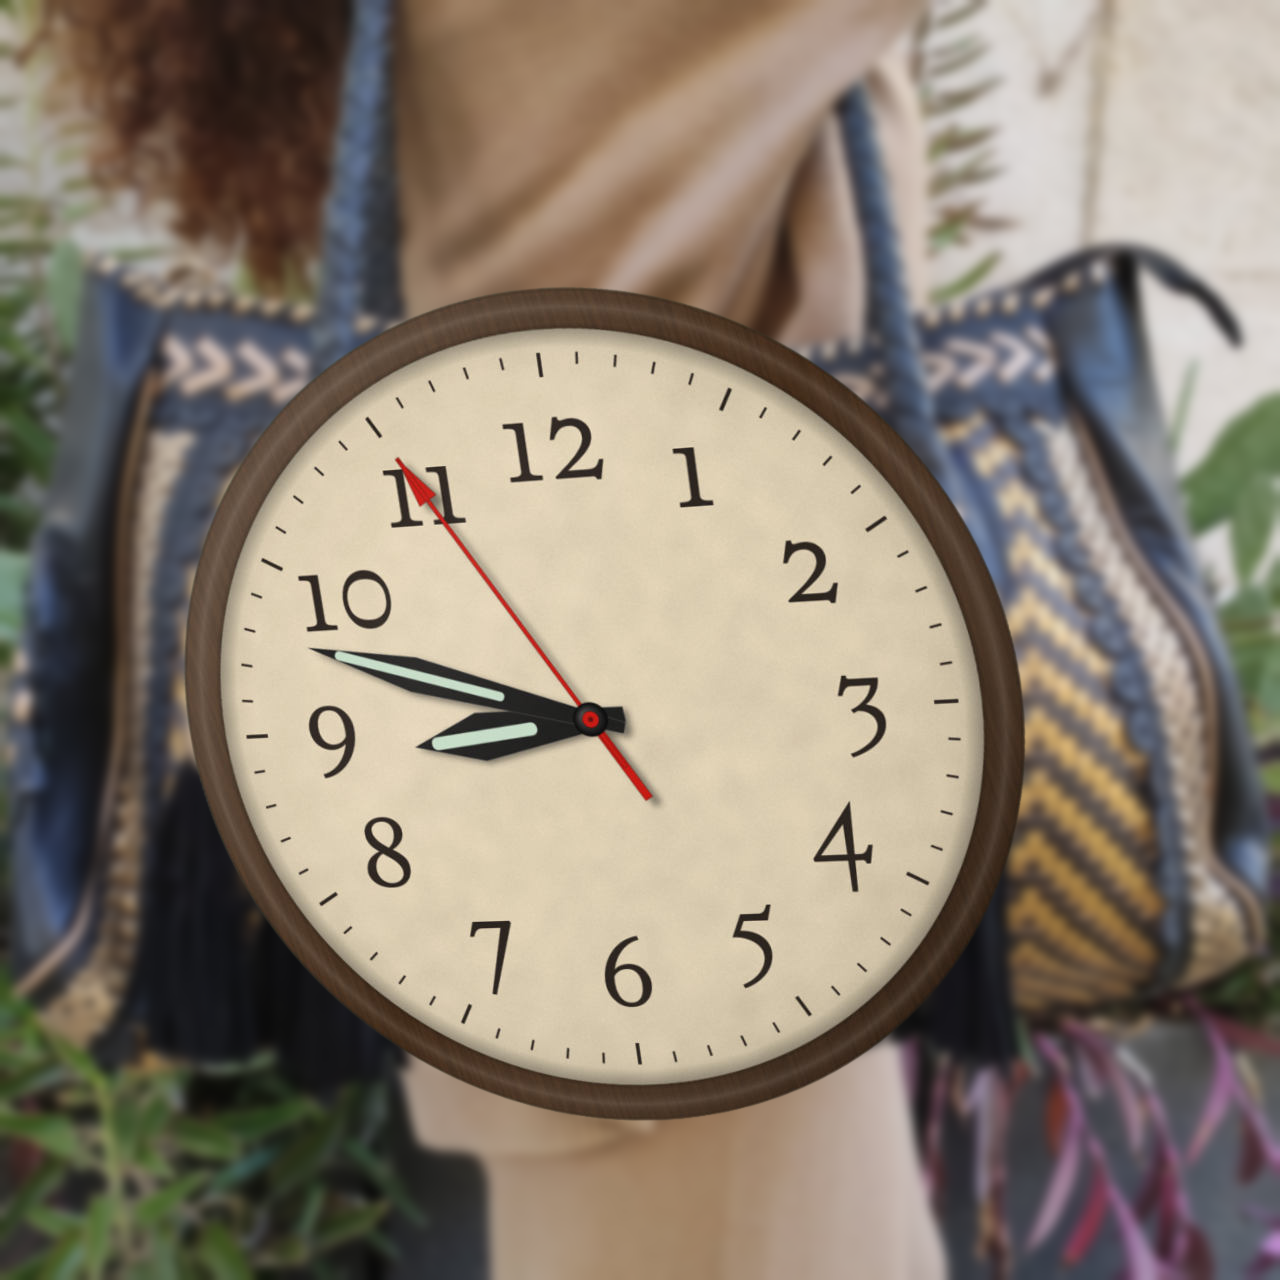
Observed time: **8:47:55**
